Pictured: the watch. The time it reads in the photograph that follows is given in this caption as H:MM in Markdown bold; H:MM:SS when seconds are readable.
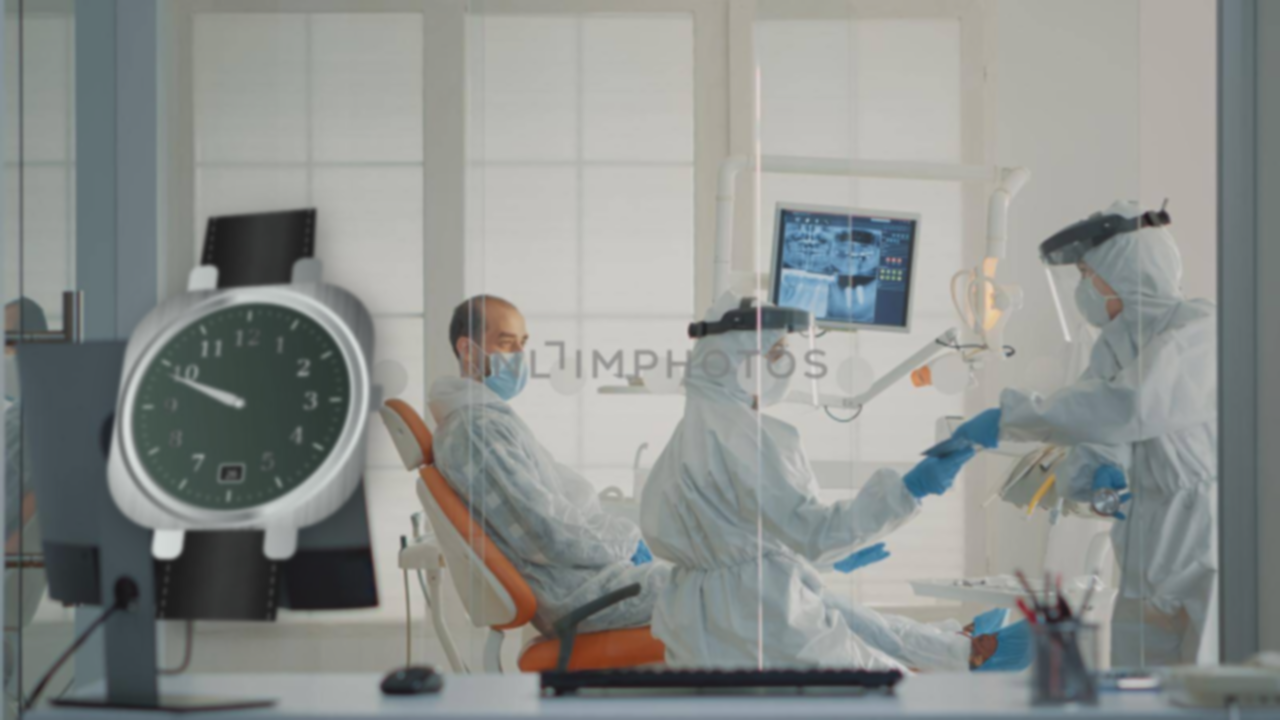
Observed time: **9:49**
